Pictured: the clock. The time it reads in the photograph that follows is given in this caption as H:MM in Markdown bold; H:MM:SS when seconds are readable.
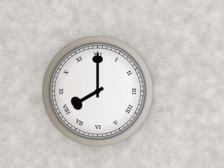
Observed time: **8:00**
